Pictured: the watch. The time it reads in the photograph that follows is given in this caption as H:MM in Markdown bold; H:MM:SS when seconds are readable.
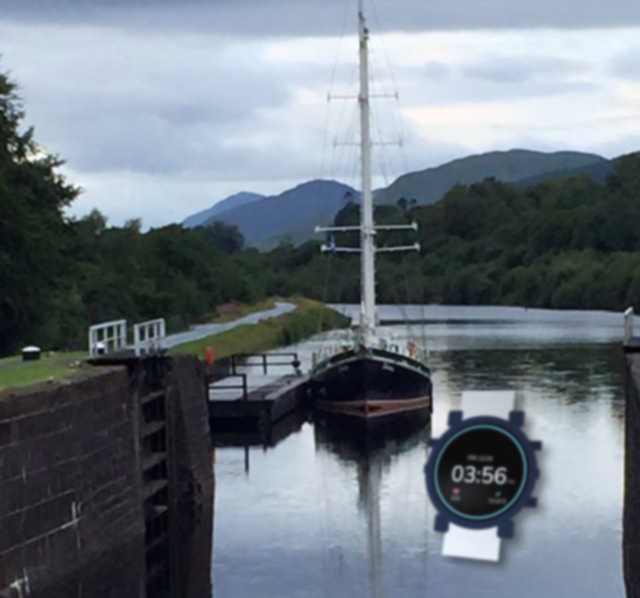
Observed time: **3:56**
